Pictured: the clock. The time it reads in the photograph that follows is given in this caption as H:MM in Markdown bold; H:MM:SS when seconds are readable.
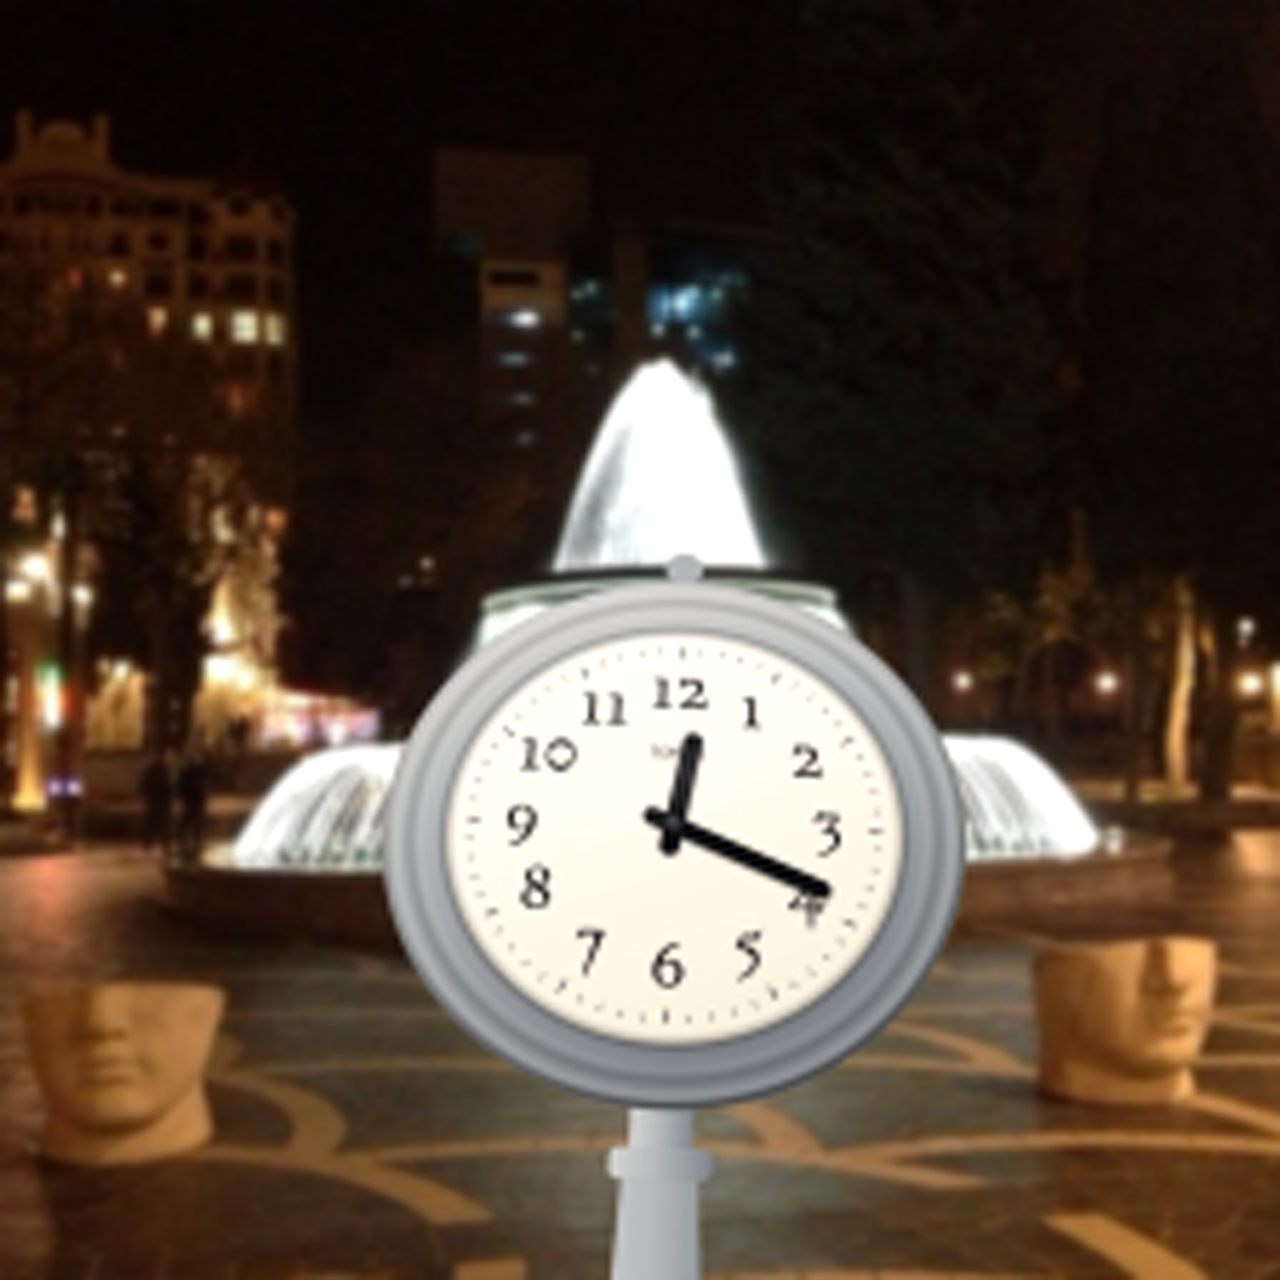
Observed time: **12:19**
